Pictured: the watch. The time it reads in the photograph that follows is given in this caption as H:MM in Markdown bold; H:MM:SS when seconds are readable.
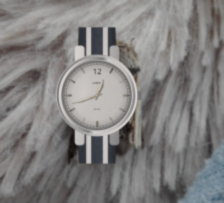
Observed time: **12:42**
